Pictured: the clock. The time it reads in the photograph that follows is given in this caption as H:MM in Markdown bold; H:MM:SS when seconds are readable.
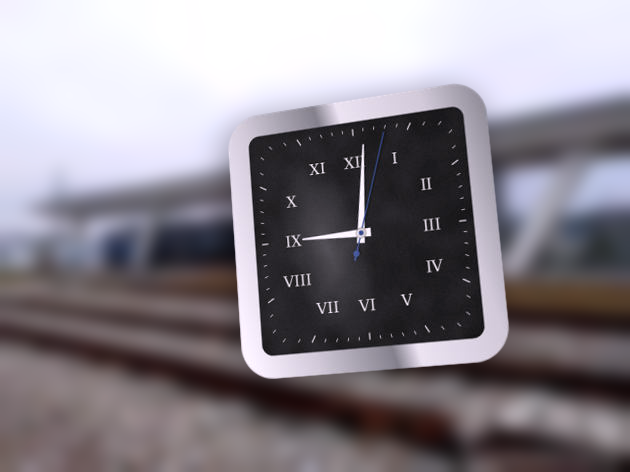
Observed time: **9:01:03**
